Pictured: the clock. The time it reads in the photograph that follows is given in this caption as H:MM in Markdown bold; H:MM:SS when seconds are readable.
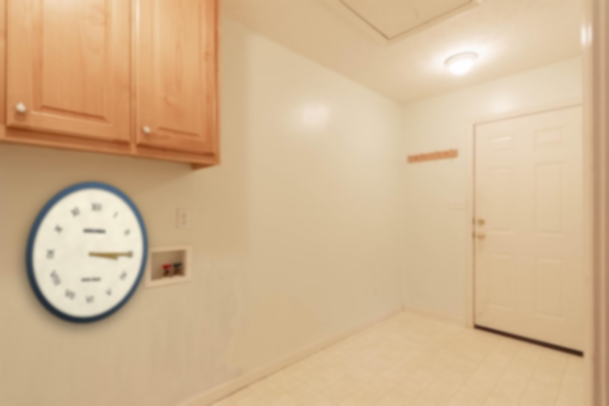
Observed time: **3:15**
